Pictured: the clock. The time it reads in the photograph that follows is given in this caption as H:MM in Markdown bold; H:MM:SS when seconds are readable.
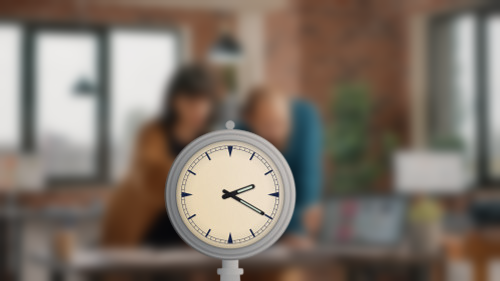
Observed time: **2:20**
